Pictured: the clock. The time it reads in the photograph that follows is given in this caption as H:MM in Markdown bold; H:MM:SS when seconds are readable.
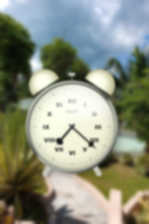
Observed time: **7:22**
